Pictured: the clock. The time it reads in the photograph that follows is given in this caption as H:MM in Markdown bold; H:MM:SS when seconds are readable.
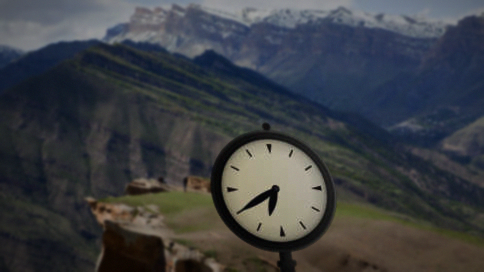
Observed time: **6:40**
